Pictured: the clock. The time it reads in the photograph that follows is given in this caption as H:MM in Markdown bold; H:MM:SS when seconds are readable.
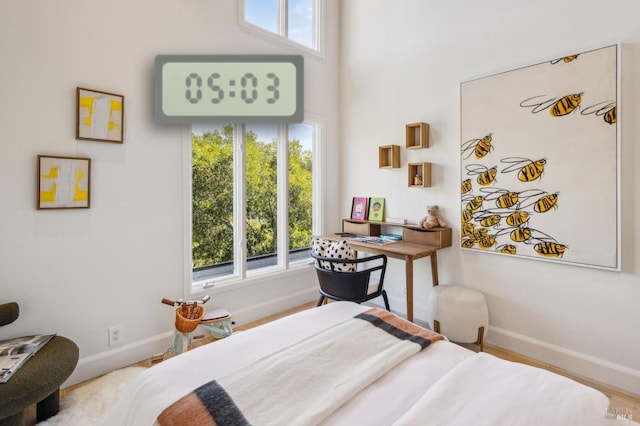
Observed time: **5:03**
